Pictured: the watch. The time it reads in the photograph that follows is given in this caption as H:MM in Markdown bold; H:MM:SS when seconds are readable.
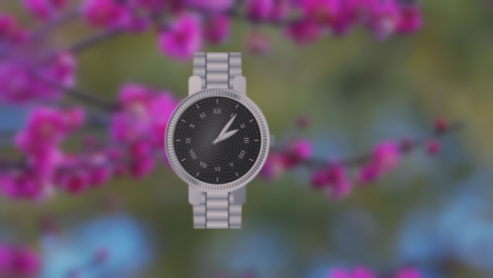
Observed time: **2:06**
